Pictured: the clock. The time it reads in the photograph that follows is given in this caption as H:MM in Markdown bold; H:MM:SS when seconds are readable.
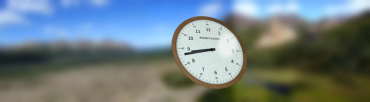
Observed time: **8:43**
